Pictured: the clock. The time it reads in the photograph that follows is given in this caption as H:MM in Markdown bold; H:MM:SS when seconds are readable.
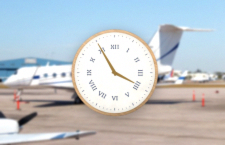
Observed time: **3:55**
